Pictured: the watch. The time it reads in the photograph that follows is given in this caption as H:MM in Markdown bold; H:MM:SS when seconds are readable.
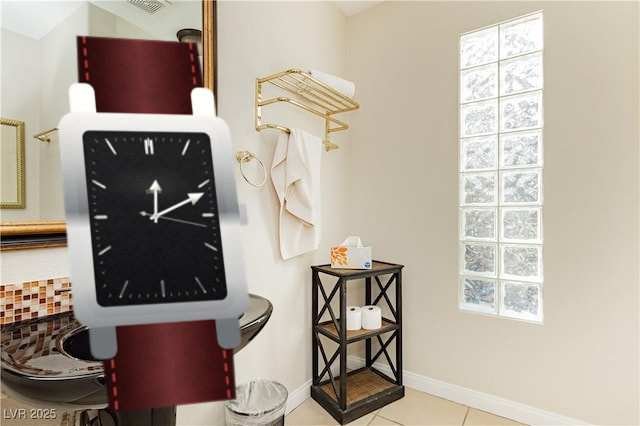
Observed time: **12:11:17**
